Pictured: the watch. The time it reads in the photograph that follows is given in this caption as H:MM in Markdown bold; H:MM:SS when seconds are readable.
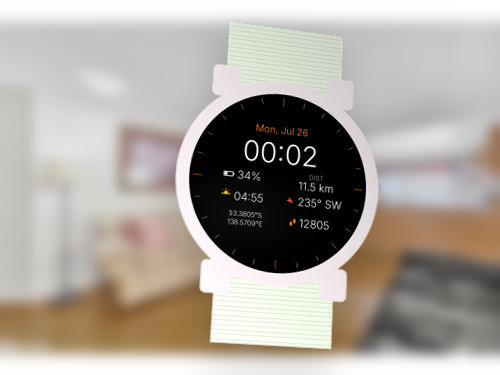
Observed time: **0:02**
